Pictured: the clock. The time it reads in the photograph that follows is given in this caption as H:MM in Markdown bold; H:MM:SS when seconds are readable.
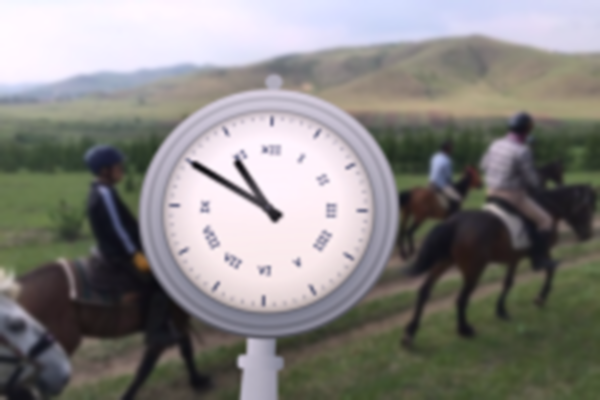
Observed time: **10:50**
